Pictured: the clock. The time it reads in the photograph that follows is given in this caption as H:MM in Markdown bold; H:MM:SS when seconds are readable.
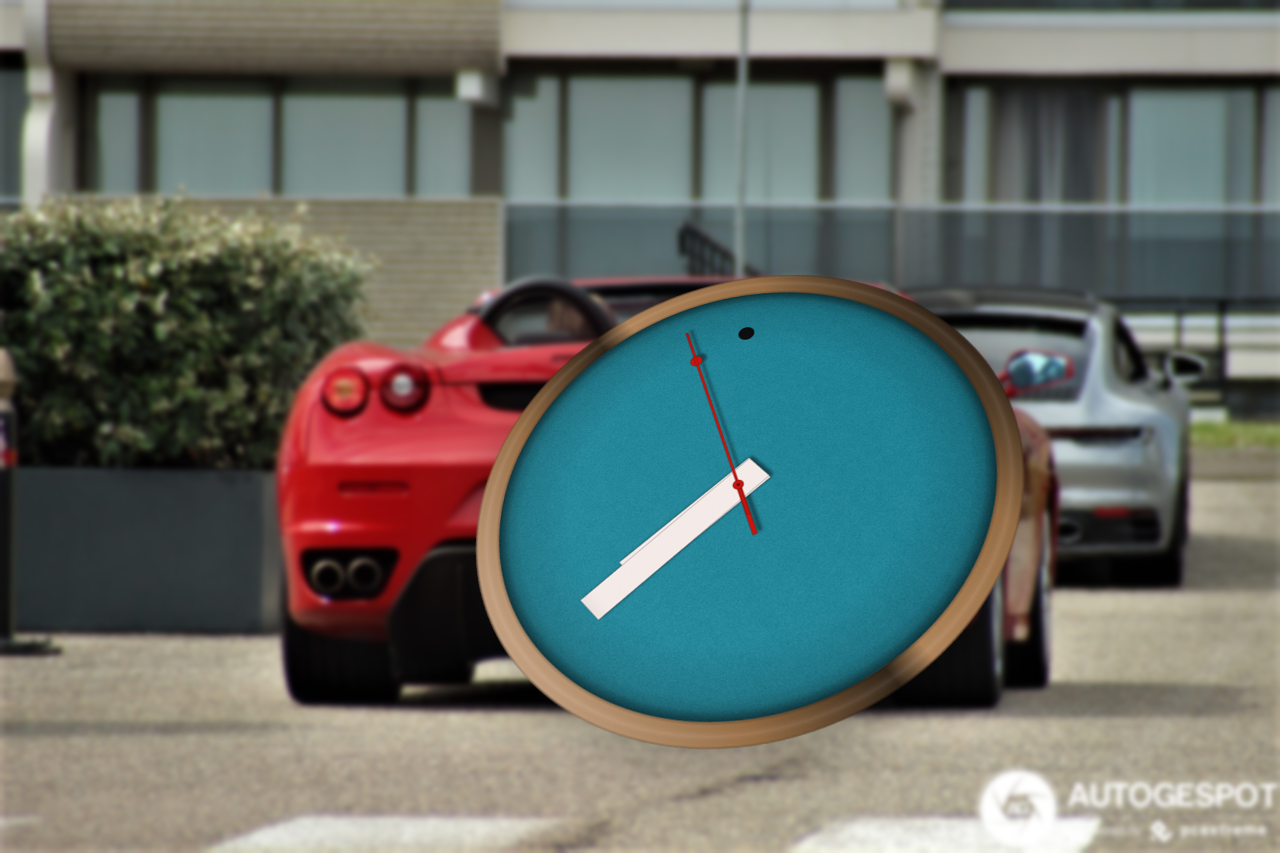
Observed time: **7:37:57**
